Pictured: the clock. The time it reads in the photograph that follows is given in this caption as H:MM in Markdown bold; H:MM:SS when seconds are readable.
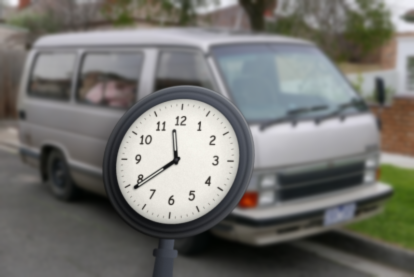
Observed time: **11:39**
